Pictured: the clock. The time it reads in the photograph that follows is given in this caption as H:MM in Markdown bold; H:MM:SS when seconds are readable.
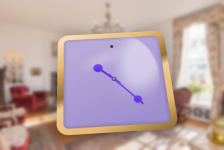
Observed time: **10:23**
